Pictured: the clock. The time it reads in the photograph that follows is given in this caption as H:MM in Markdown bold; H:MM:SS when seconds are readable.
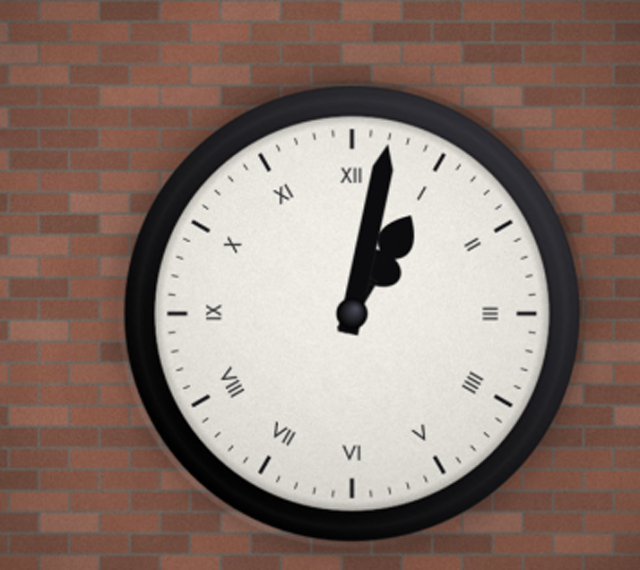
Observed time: **1:02**
